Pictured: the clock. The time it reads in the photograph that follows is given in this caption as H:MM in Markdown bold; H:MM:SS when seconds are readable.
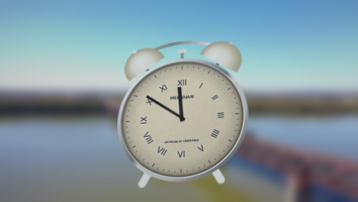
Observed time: **11:51**
